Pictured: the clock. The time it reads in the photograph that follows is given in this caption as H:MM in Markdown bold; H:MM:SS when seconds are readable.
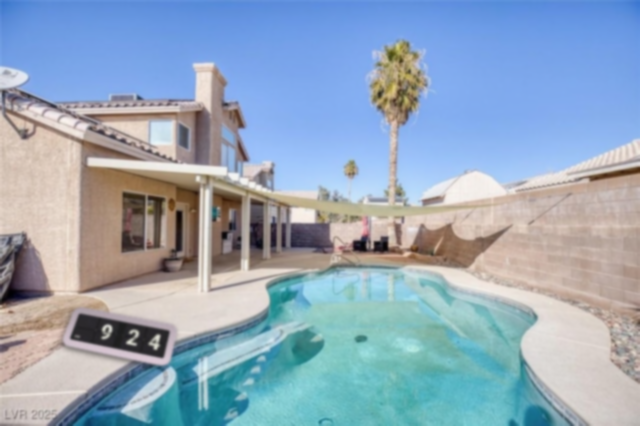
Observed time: **9:24**
